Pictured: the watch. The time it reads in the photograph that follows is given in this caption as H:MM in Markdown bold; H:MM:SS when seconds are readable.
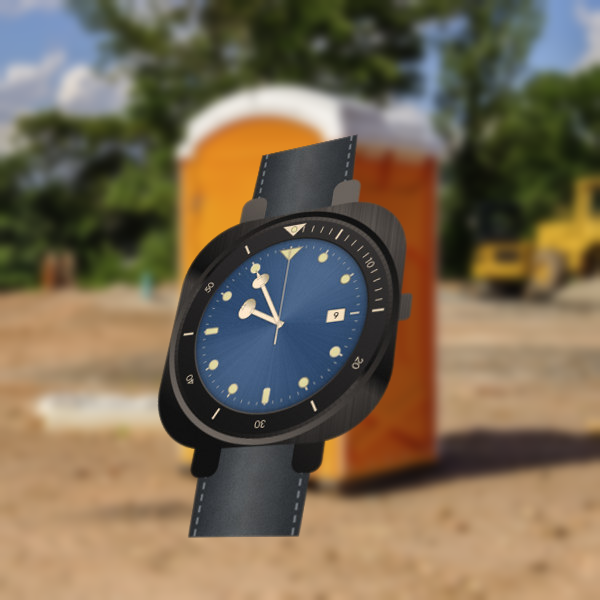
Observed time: **9:55:00**
